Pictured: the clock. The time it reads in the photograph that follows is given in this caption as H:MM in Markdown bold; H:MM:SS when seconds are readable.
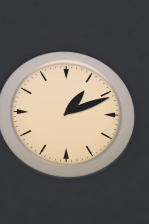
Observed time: **1:11**
